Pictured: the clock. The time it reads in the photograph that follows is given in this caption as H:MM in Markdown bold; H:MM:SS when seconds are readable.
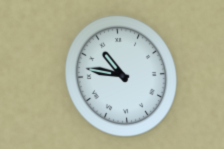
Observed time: **10:47**
